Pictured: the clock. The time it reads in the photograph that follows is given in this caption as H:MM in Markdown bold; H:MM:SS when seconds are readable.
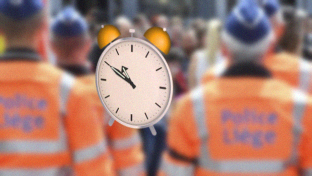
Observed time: **10:50**
